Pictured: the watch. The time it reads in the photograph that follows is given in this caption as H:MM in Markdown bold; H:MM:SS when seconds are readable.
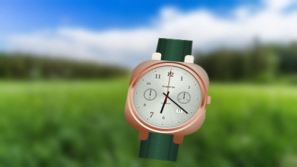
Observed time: **6:21**
